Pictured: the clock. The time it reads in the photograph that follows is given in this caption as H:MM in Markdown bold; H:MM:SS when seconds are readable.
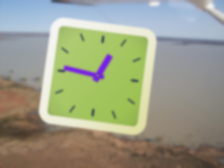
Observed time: **12:46**
